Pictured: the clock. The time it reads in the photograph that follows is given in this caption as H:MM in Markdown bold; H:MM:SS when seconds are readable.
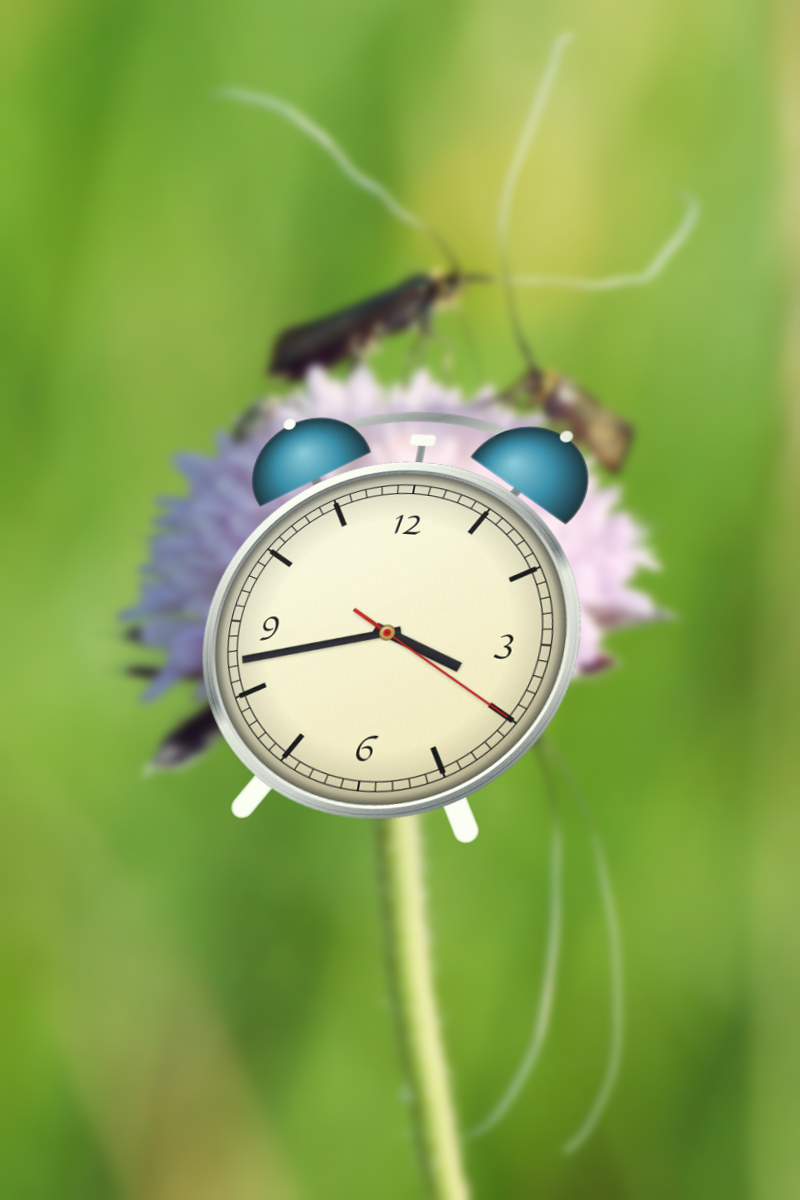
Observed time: **3:42:20**
